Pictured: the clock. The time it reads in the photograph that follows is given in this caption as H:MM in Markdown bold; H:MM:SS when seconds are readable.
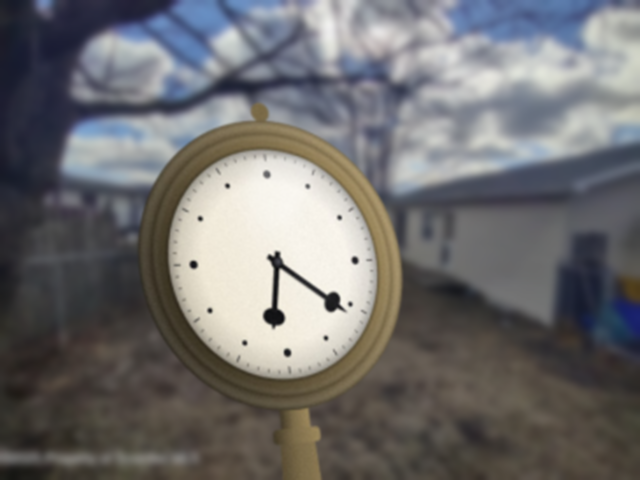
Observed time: **6:21**
